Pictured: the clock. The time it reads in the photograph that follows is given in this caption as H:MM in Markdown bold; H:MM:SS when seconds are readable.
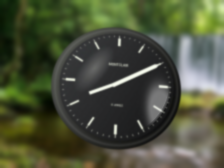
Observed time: **8:10**
